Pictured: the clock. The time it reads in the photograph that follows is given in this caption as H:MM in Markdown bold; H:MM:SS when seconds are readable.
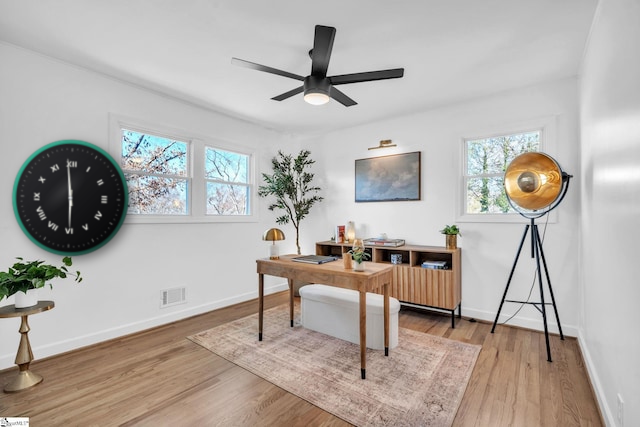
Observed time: **5:59**
